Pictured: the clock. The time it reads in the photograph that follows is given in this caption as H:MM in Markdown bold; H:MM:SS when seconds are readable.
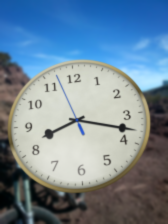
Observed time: **8:17:57**
